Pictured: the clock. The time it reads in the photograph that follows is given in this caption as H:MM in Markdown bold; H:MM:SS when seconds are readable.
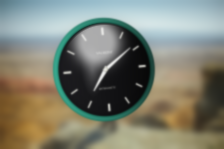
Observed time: **7:09**
